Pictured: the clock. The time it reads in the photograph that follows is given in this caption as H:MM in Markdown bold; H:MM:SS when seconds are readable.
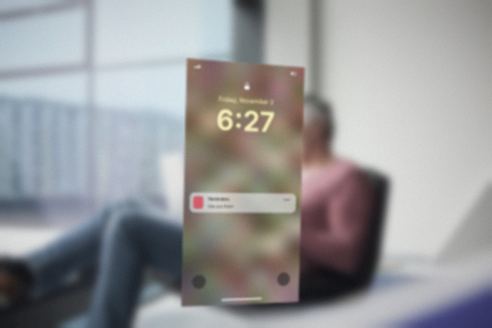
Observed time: **6:27**
